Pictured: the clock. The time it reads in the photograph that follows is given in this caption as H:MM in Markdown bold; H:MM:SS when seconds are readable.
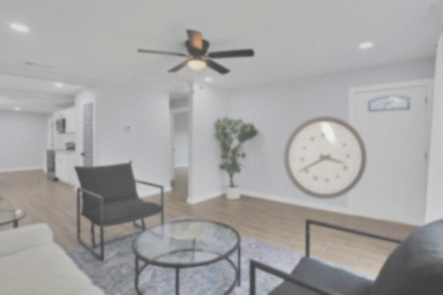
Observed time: **3:41**
